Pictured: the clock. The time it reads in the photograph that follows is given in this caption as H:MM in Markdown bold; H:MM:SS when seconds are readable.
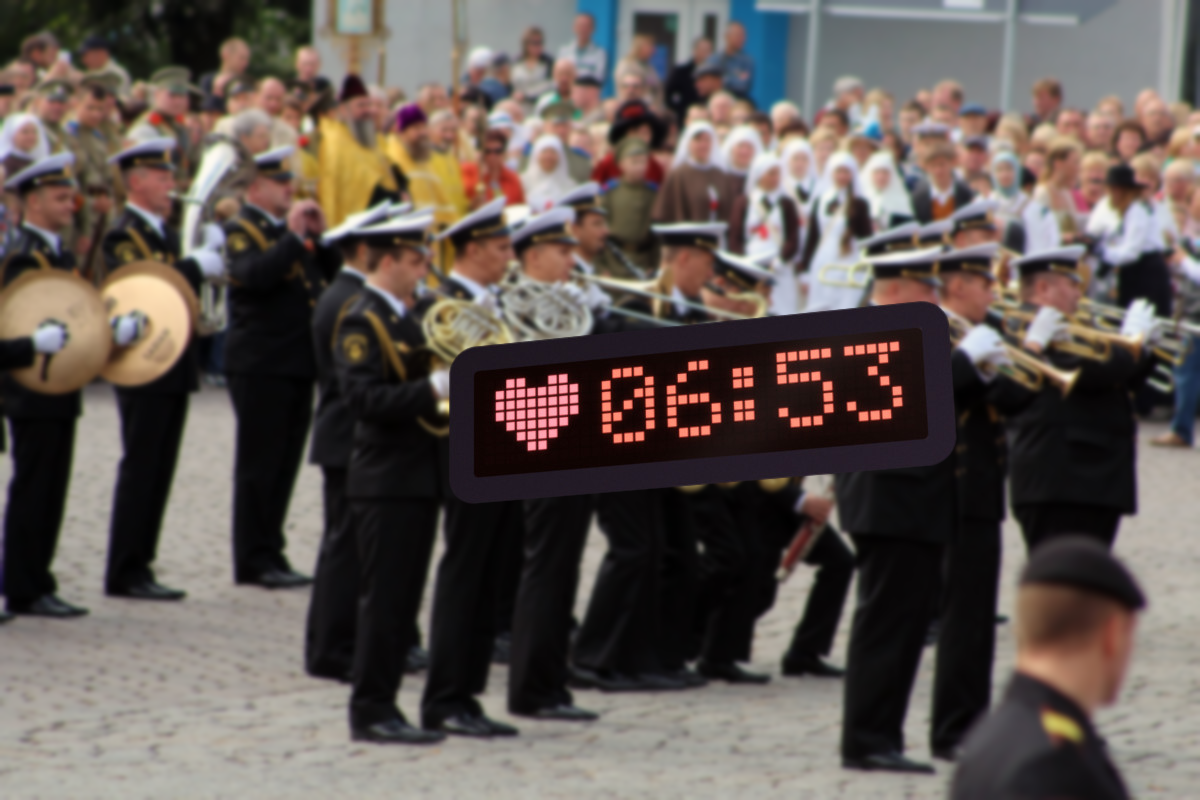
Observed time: **6:53**
